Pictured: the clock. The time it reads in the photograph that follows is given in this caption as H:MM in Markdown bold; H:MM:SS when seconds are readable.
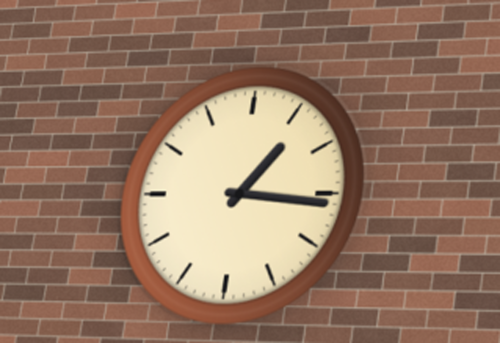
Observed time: **1:16**
